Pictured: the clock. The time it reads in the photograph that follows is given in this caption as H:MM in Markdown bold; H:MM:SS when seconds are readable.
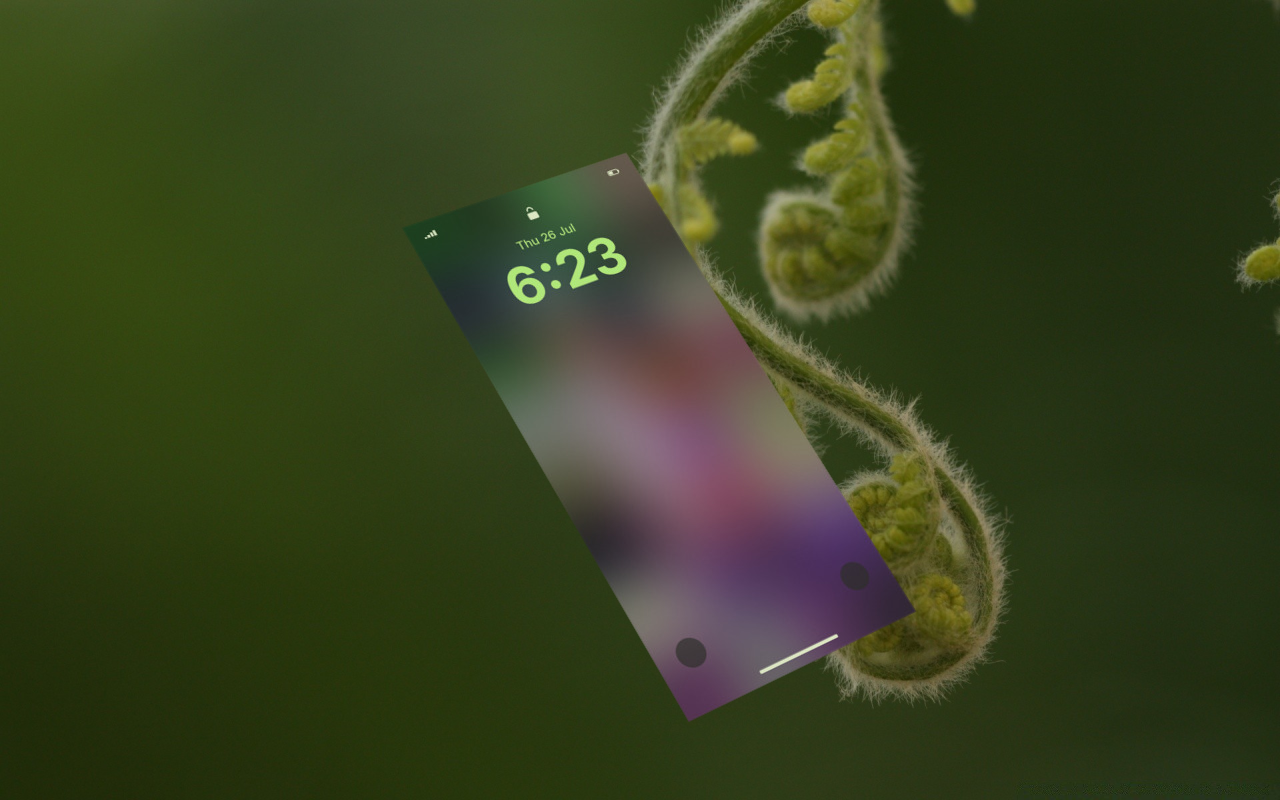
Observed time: **6:23**
